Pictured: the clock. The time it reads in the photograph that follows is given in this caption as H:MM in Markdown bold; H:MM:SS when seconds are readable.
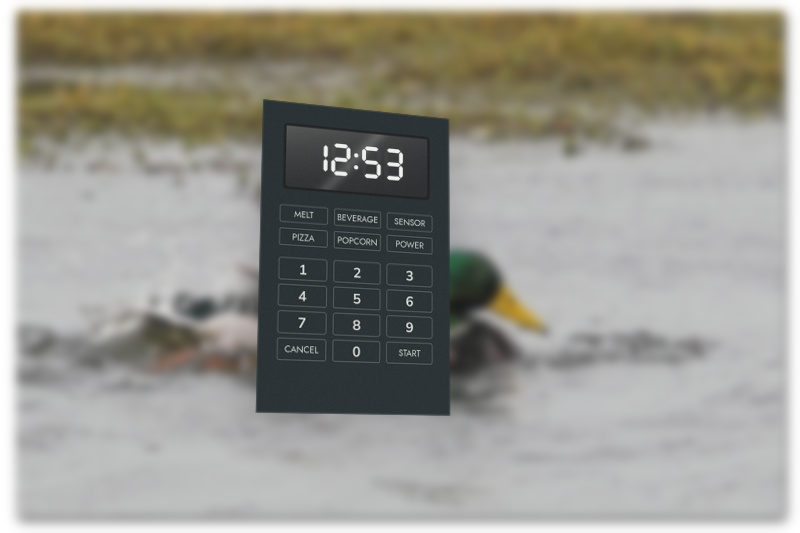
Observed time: **12:53**
